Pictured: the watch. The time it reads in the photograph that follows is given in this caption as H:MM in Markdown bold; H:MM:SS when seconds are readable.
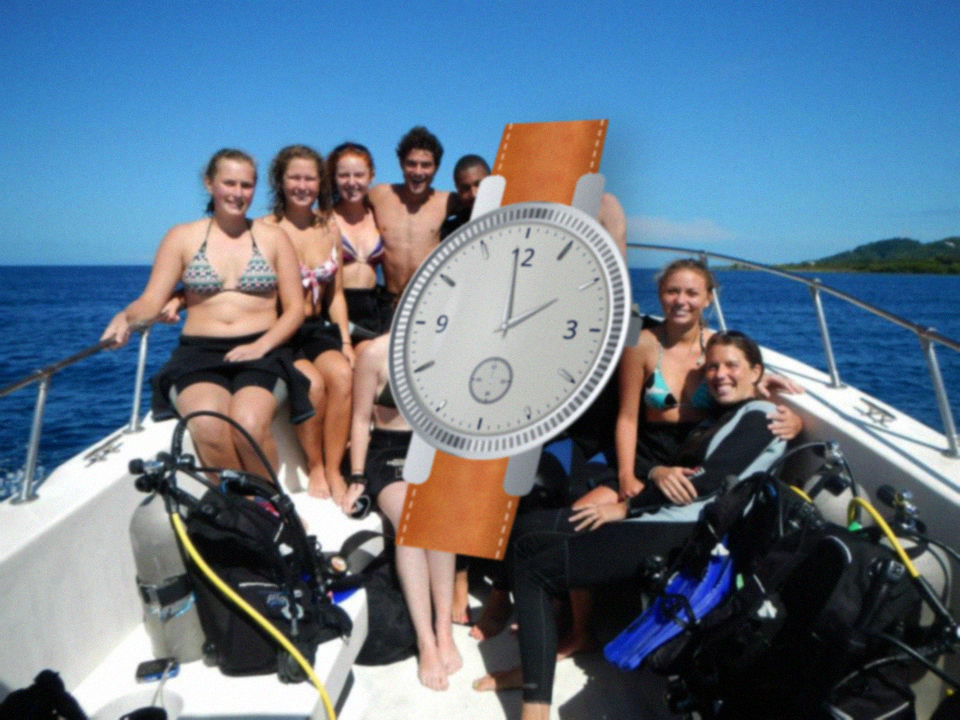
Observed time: **1:59**
